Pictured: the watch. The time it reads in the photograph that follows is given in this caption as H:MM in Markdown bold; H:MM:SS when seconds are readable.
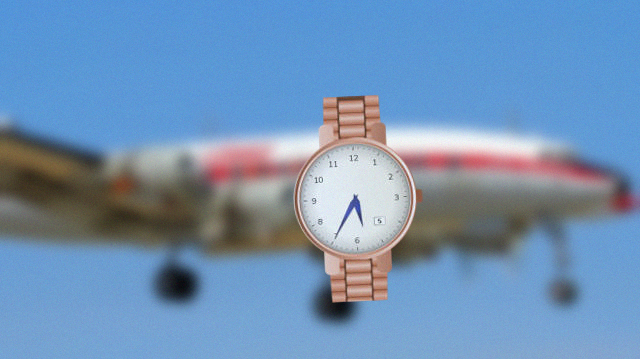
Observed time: **5:35**
